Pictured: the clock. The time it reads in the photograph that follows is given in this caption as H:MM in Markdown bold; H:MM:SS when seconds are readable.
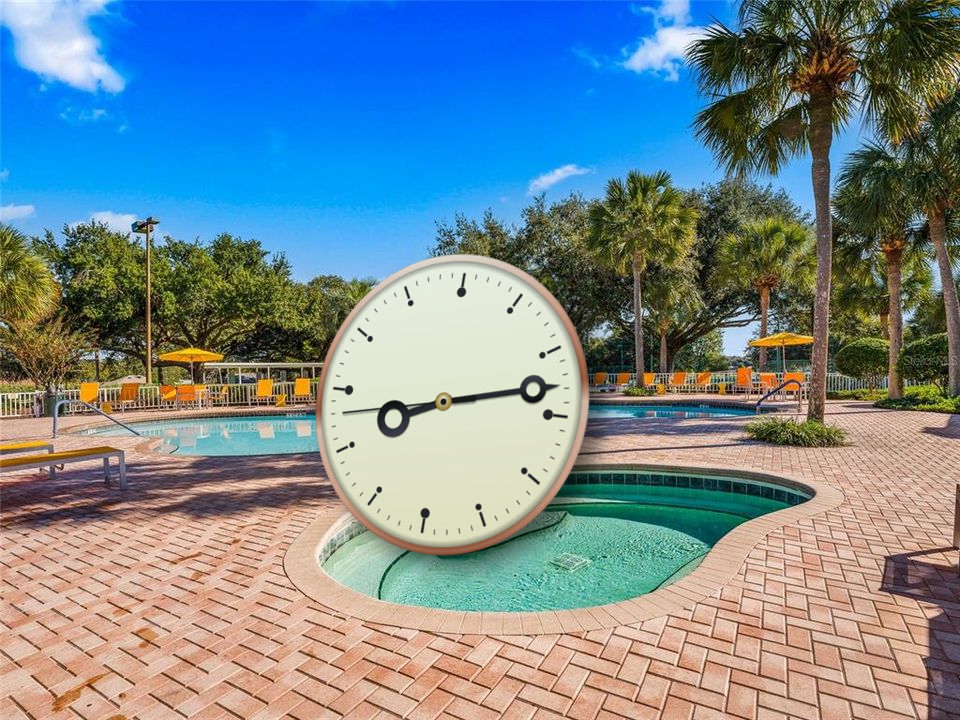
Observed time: **8:12:43**
